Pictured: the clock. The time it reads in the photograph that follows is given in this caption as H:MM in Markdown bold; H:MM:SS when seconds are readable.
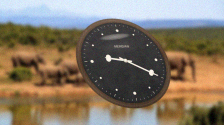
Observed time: **9:20**
